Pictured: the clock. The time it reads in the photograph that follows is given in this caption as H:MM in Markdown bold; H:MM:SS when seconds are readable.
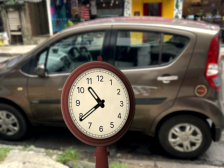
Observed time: **10:39**
